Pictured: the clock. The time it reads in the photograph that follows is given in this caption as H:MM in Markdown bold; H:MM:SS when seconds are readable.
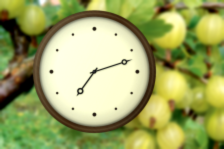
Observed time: **7:12**
